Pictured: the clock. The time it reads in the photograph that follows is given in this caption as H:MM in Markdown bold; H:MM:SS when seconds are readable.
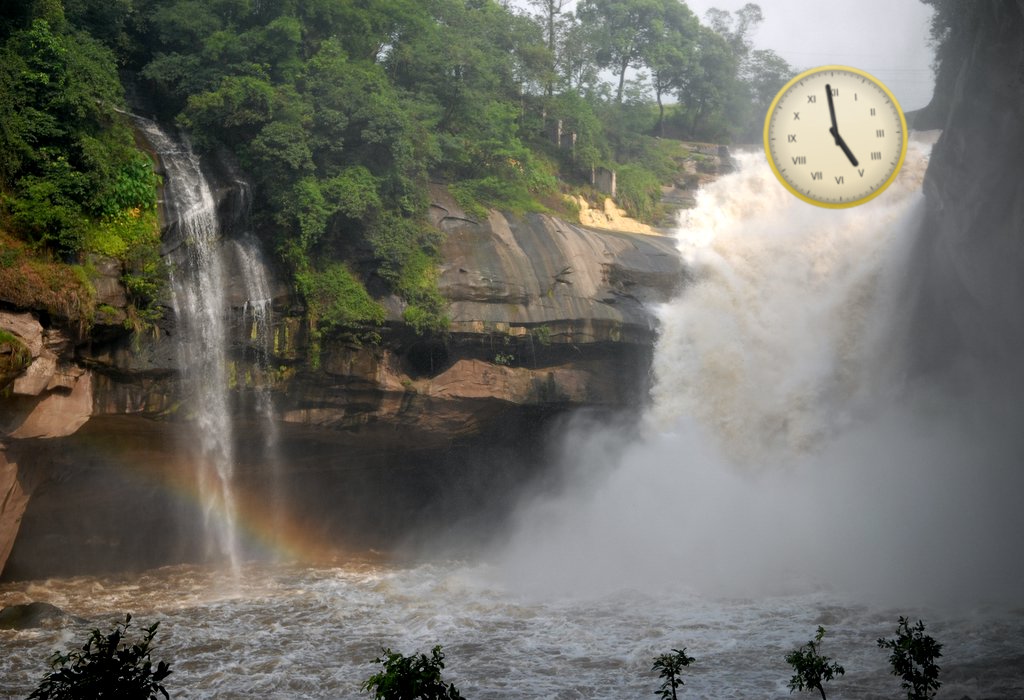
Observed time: **4:59**
